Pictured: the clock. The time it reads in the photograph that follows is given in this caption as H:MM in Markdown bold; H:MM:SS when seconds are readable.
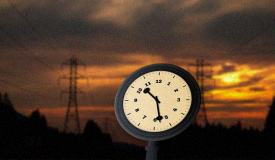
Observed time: **10:28**
